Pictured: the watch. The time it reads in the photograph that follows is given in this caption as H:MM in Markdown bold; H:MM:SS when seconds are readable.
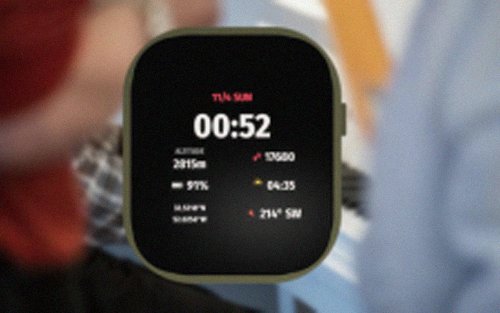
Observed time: **0:52**
